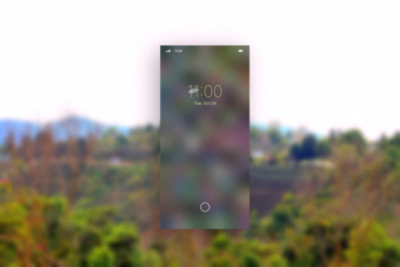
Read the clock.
11:00
